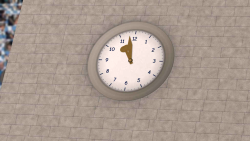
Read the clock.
10:58
